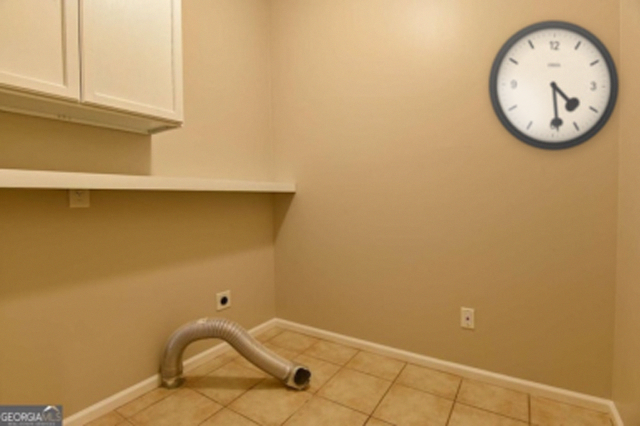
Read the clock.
4:29
